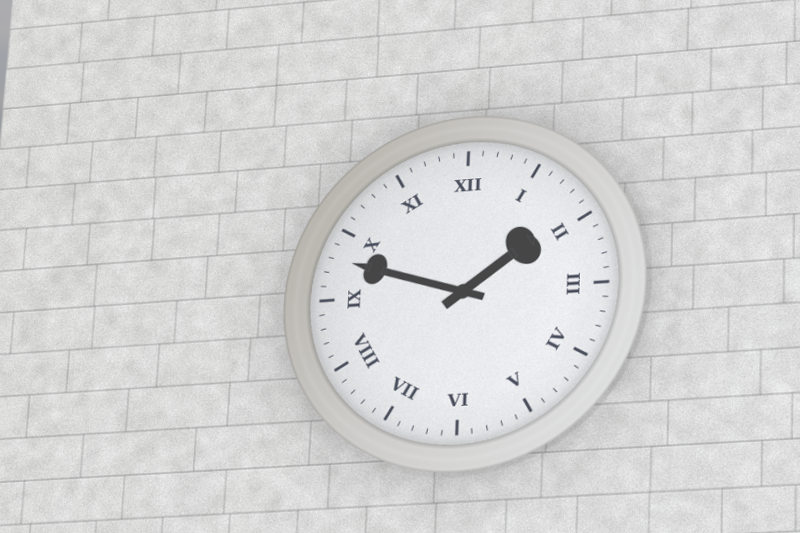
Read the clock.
1:48
